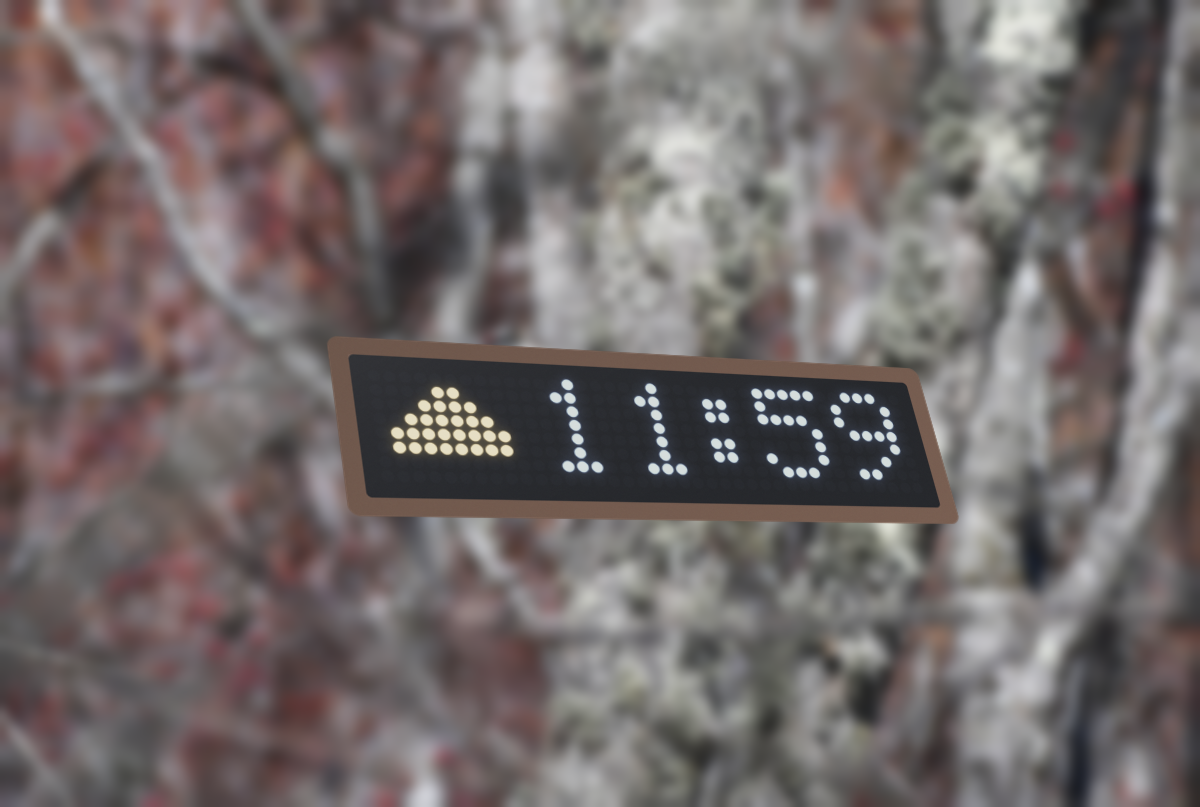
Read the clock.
11:59
